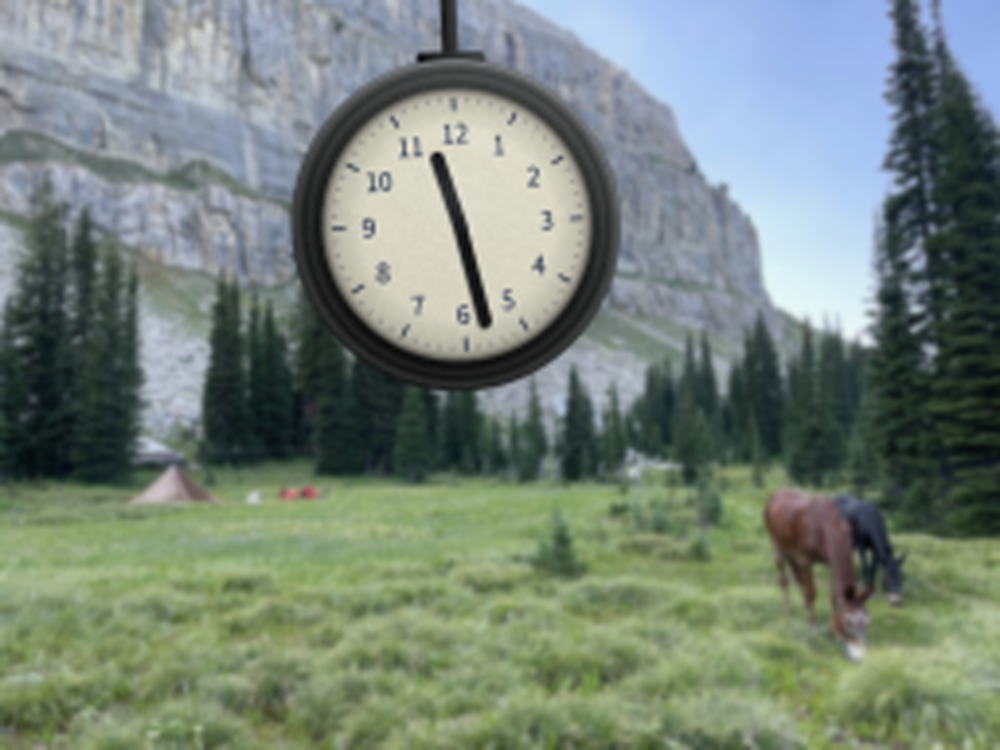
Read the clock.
11:28
